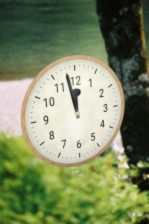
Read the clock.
11:58
